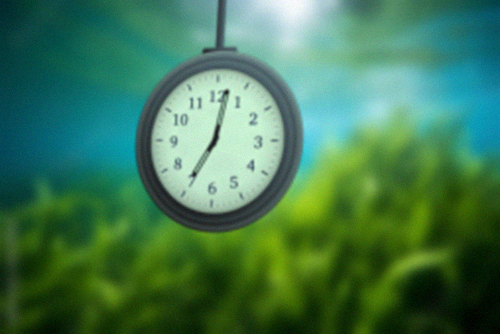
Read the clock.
7:02
